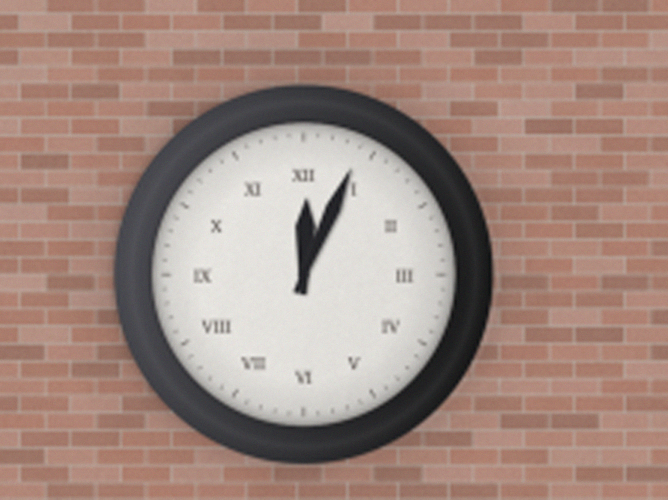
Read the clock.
12:04
